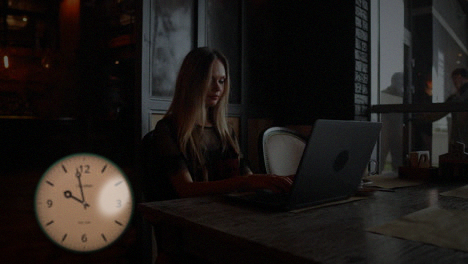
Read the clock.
9:58
